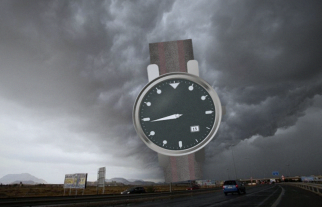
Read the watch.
8:44
